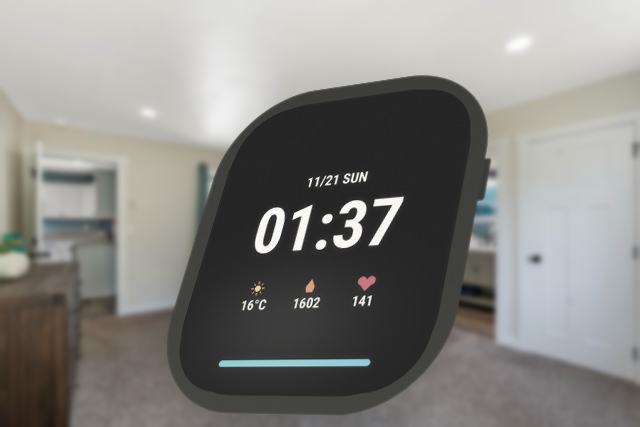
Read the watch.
1:37
